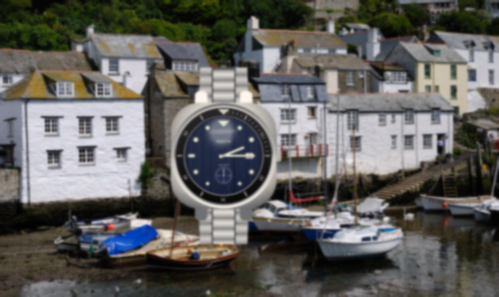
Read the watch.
2:15
